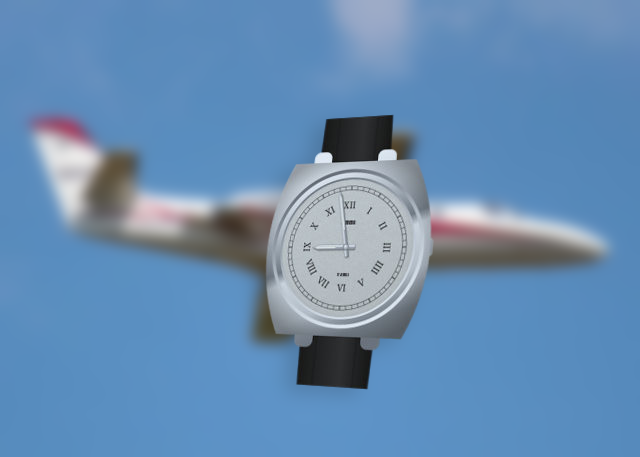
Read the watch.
8:58
